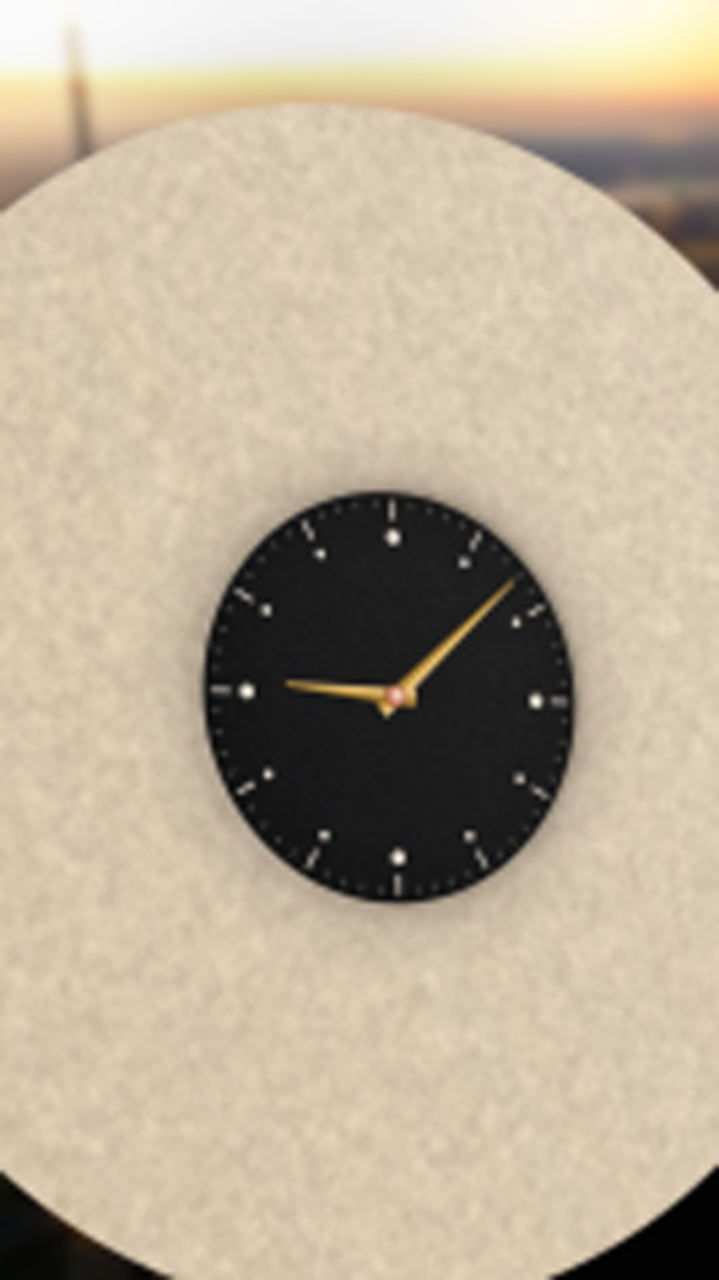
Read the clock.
9:08
